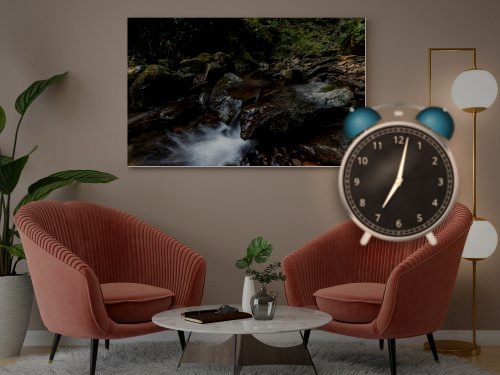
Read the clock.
7:02
